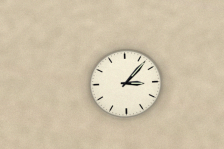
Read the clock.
3:07
